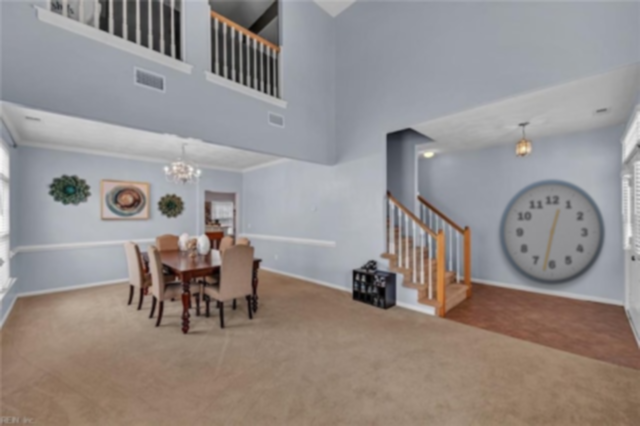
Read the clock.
12:32
